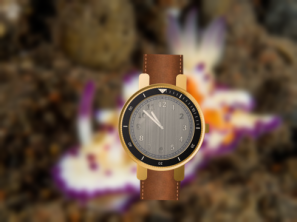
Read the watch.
10:52
